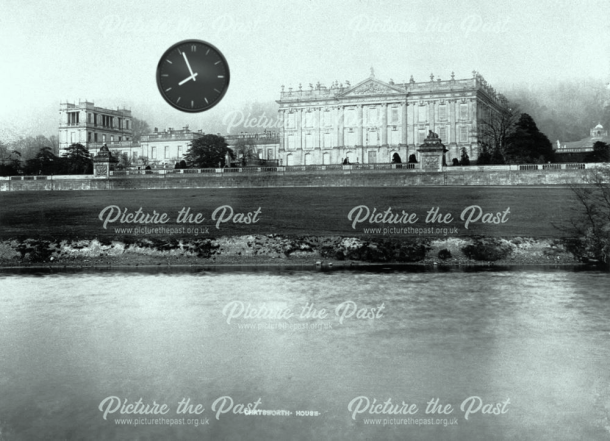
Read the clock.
7:56
